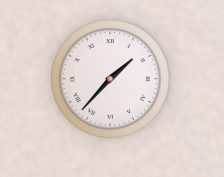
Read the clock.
1:37
